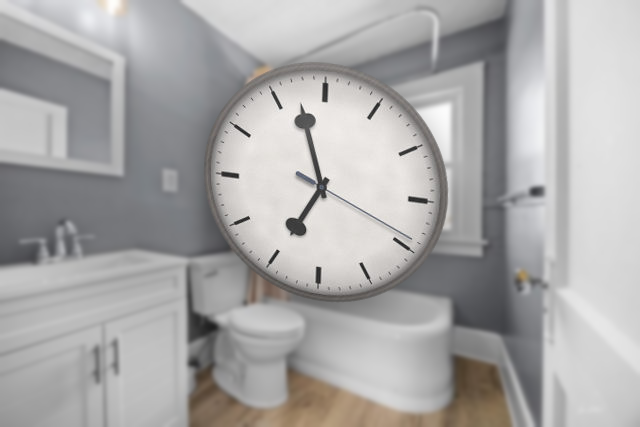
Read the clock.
6:57:19
